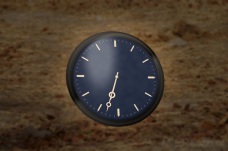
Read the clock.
6:33
